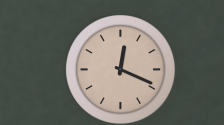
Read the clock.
12:19
